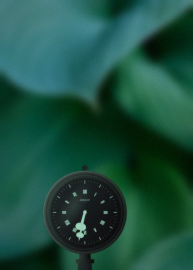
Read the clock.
6:32
